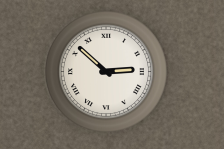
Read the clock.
2:52
